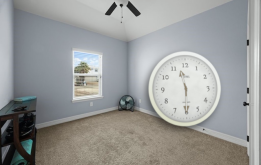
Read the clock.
11:30
